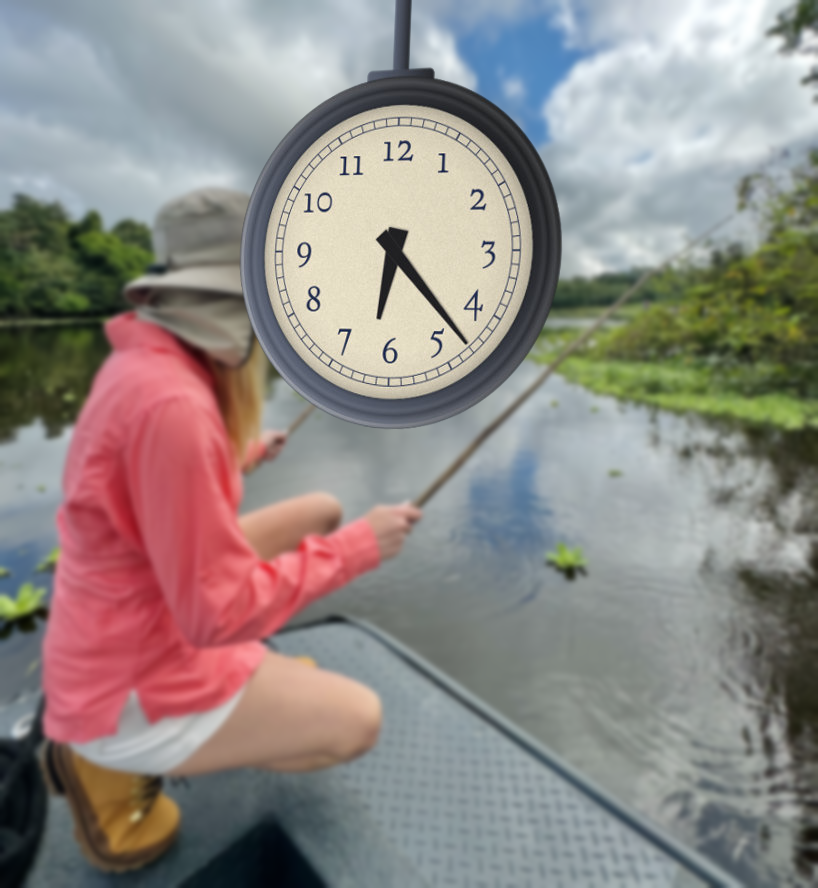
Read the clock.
6:23
